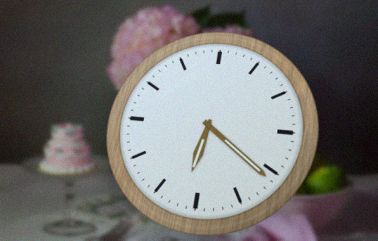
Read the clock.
6:21
